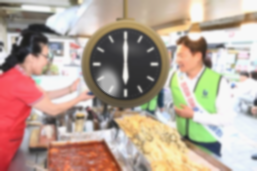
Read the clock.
6:00
